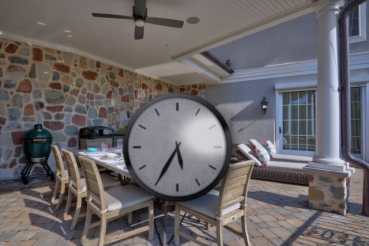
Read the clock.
5:35
